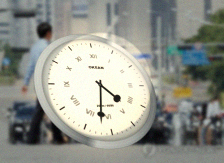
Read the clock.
4:32
